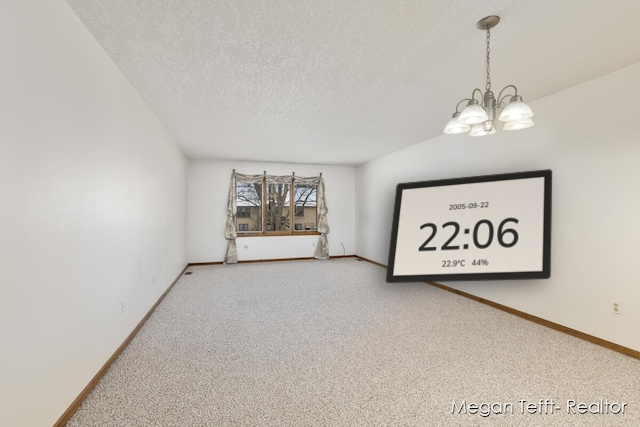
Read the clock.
22:06
